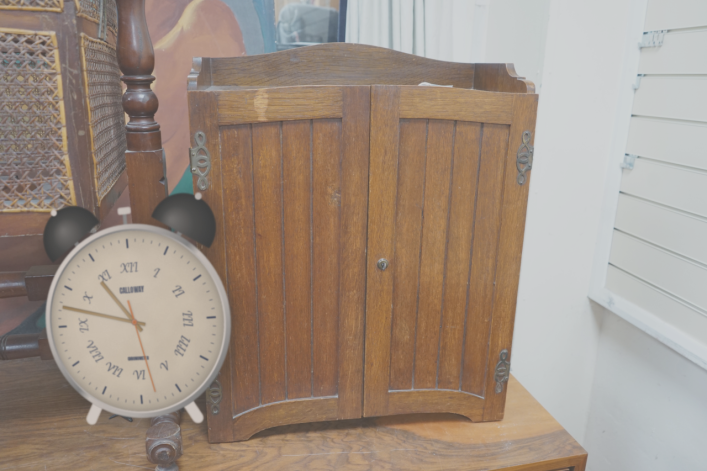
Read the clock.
10:47:28
